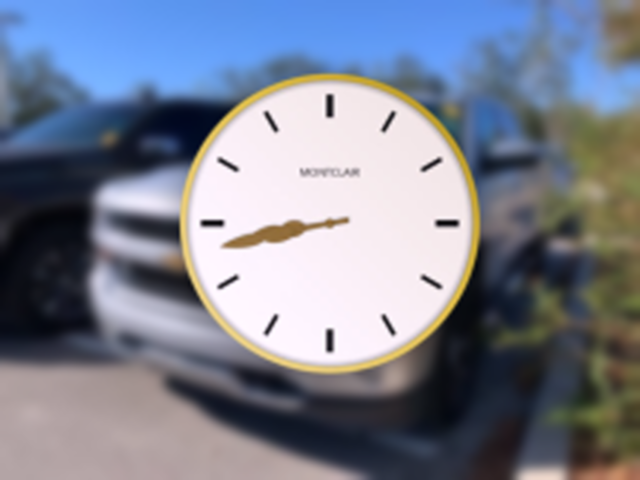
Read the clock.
8:43
